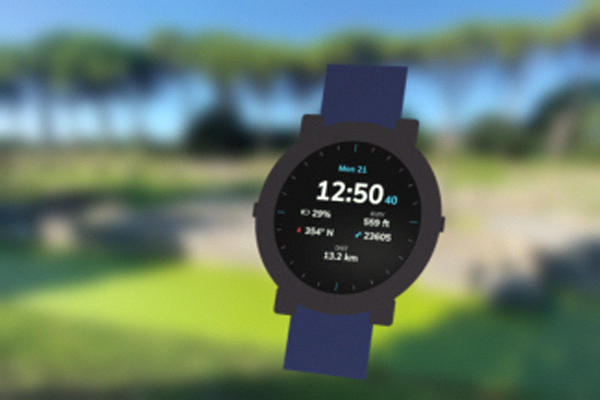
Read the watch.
12:50
